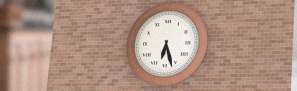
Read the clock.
6:27
